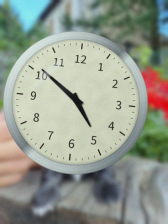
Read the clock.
4:51
